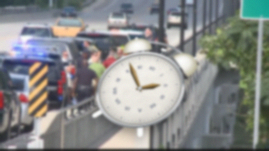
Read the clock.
1:52
